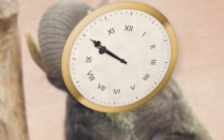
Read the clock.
9:50
